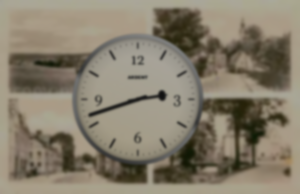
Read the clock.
2:42
